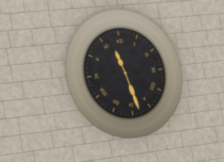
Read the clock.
11:28
